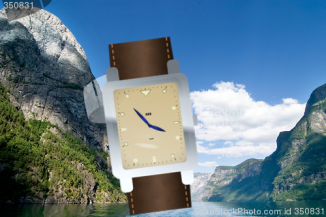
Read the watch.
3:54
